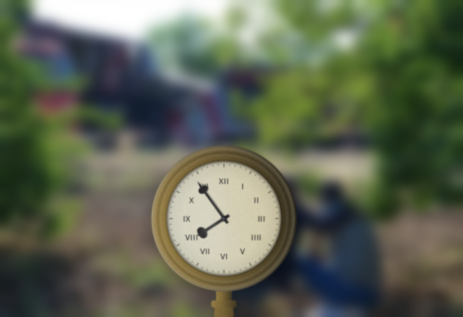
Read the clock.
7:54
